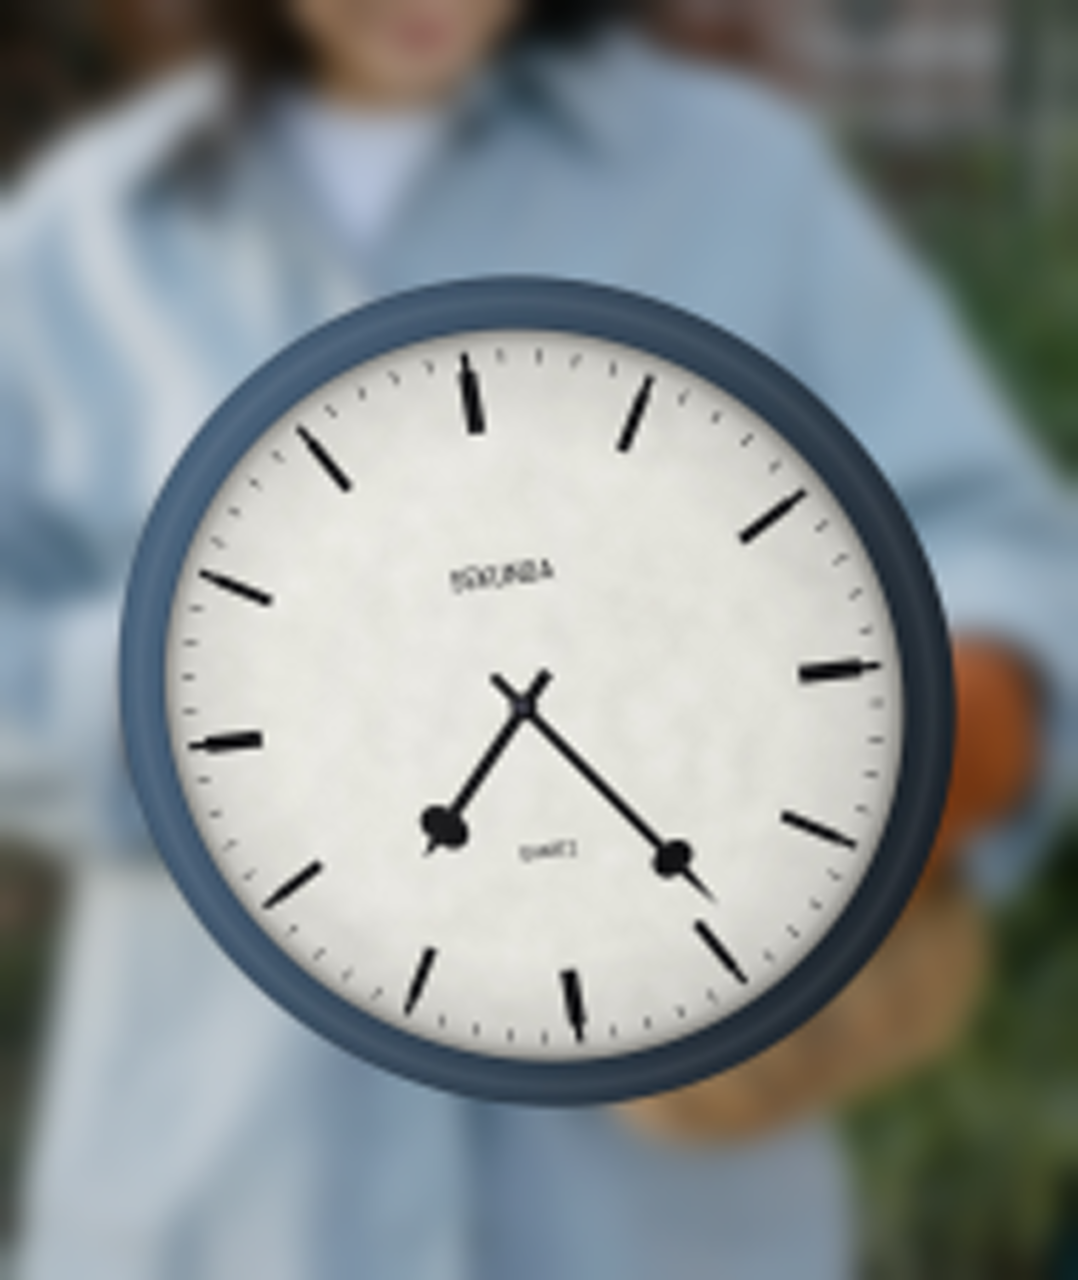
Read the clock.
7:24
